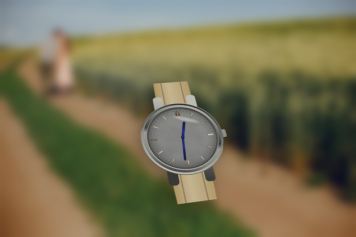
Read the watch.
12:31
